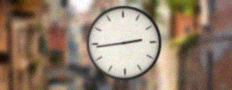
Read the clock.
2:44
